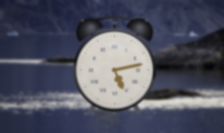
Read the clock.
5:13
